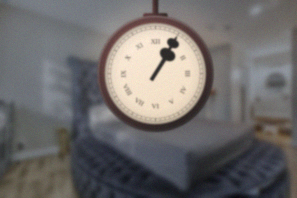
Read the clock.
1:05
